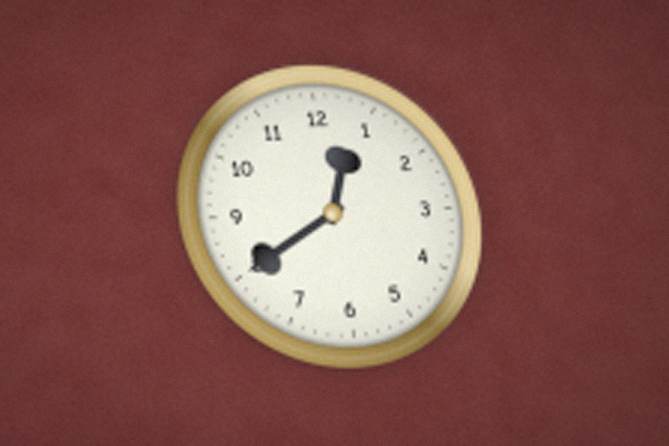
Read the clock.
12:40
